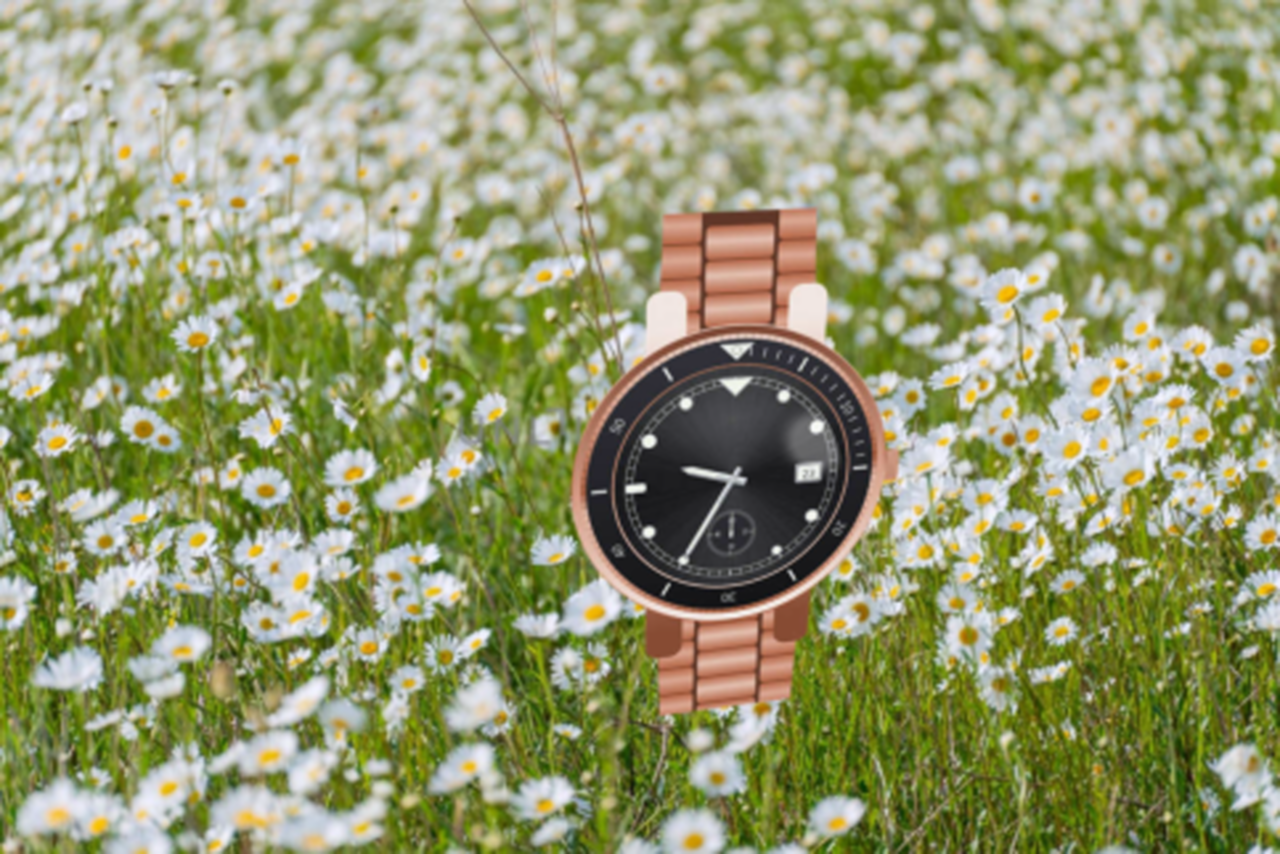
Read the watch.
9:35
